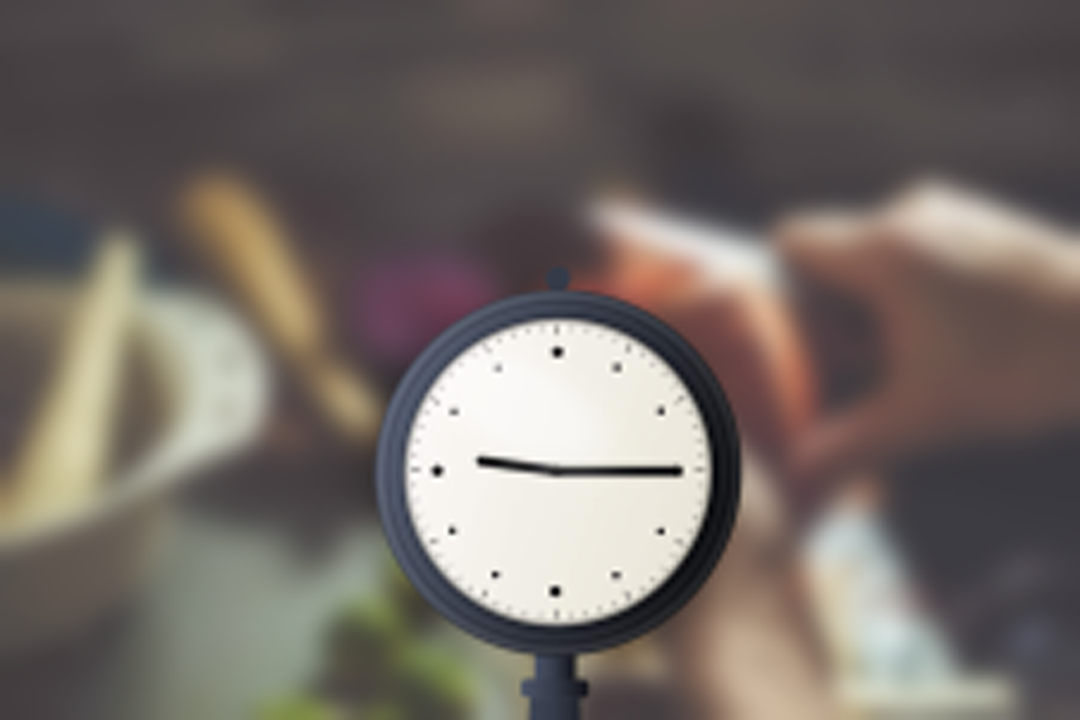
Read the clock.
9:15
